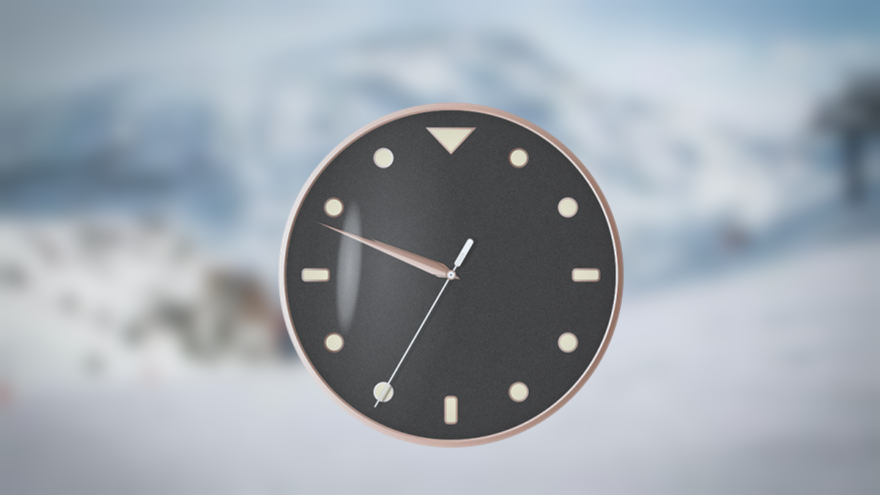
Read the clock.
9:48:35
